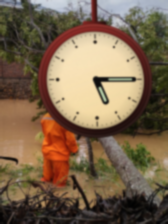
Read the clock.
5:15
